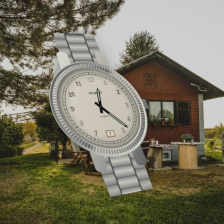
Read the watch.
12:23
